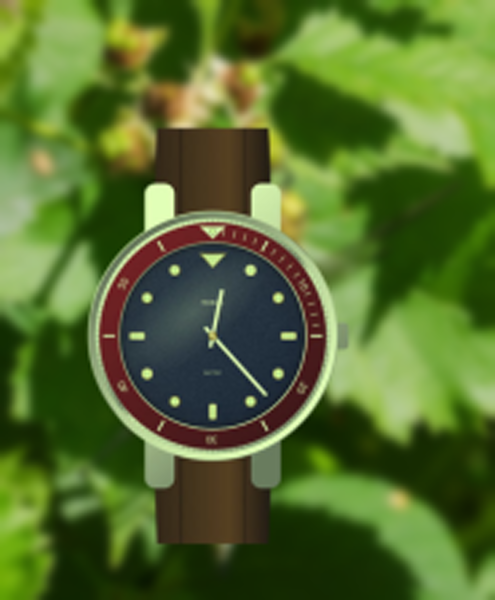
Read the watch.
12:23
